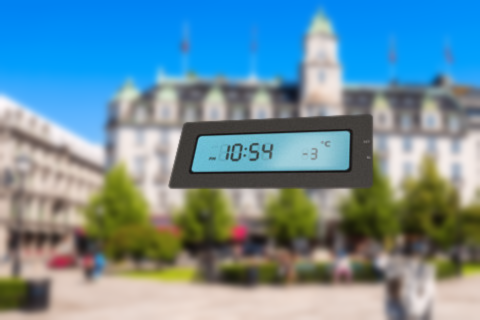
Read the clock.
10:54
